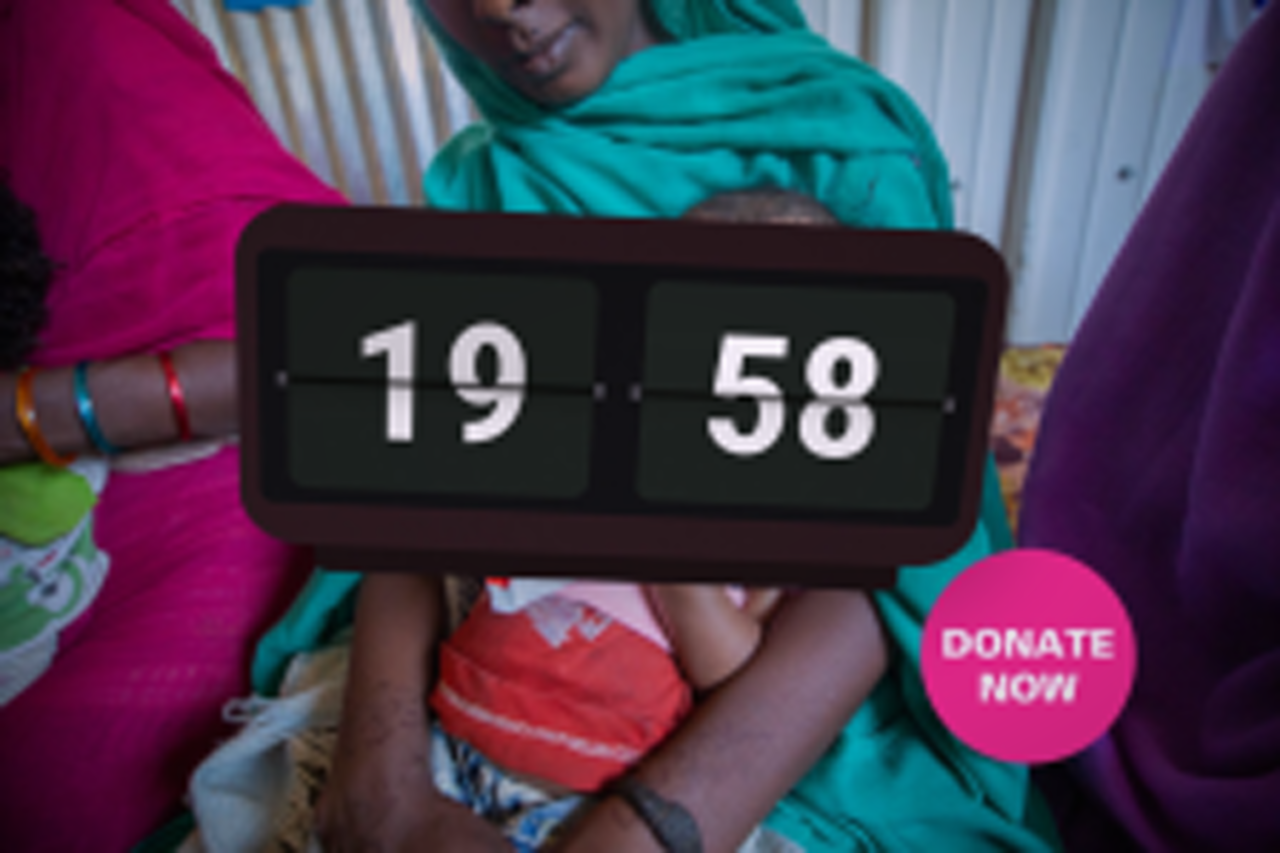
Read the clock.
19:58
